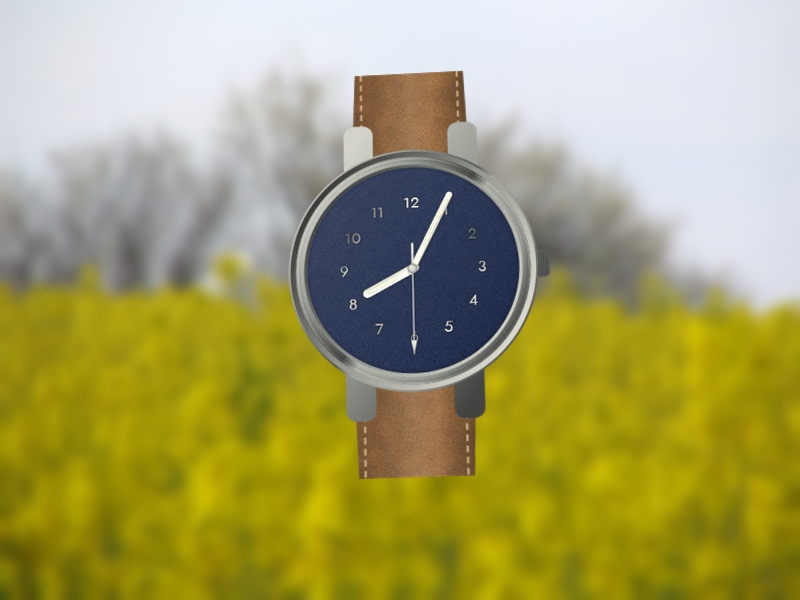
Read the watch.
8:04:30
